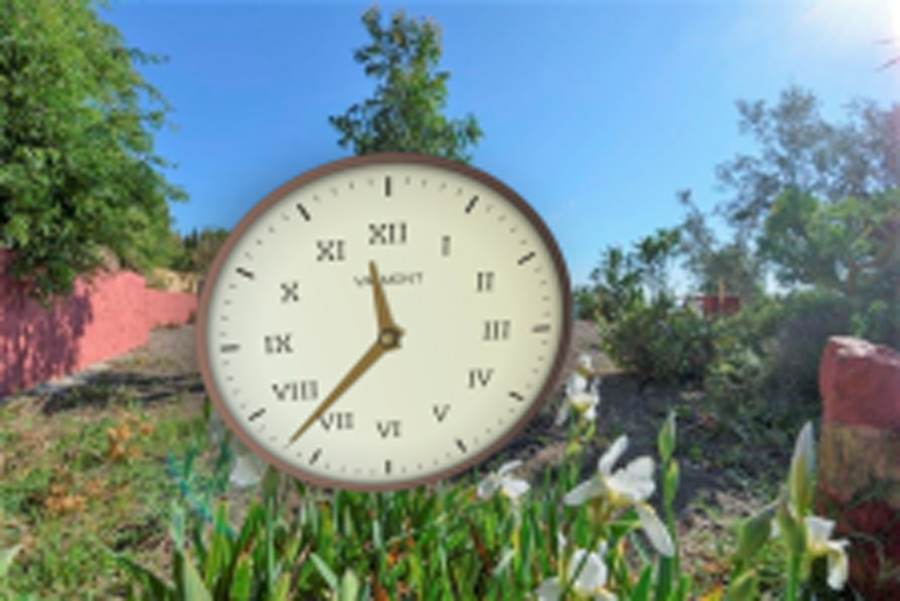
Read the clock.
11:37
